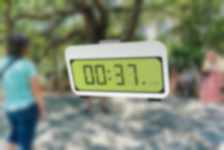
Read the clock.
0:37
